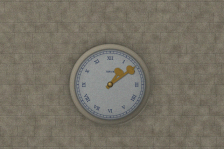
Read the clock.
1:09
